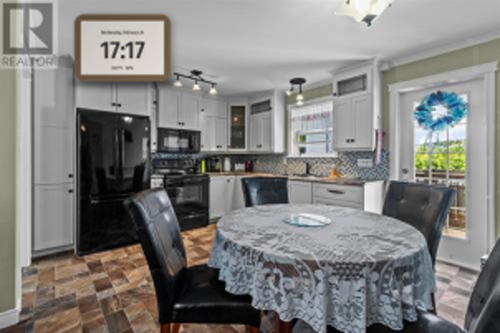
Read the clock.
17:17
